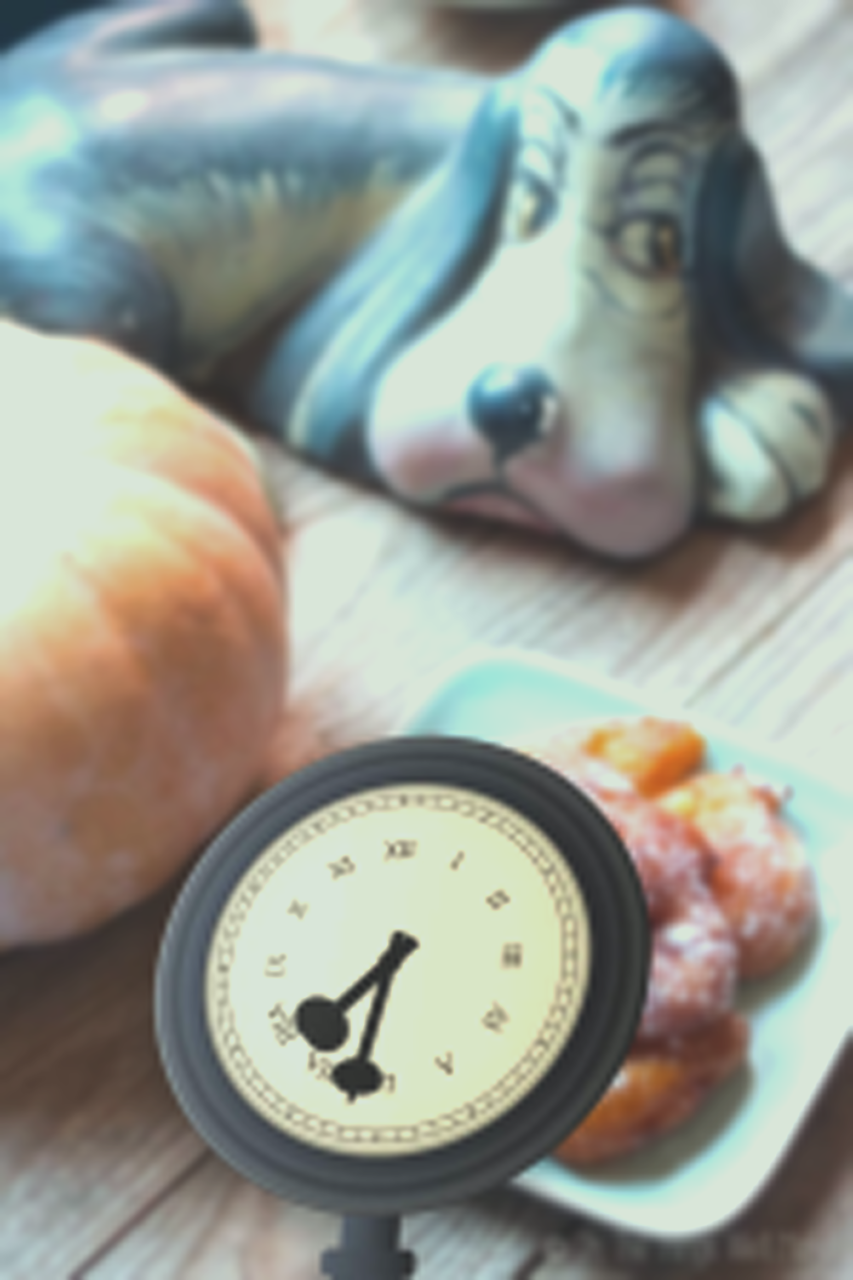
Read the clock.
7:32
